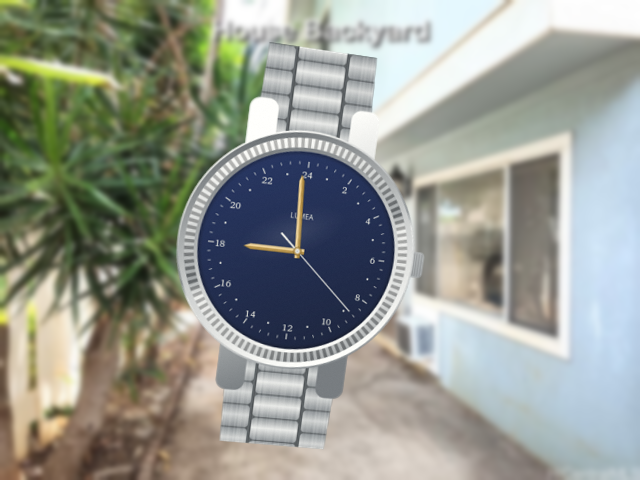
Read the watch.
17:59:22
